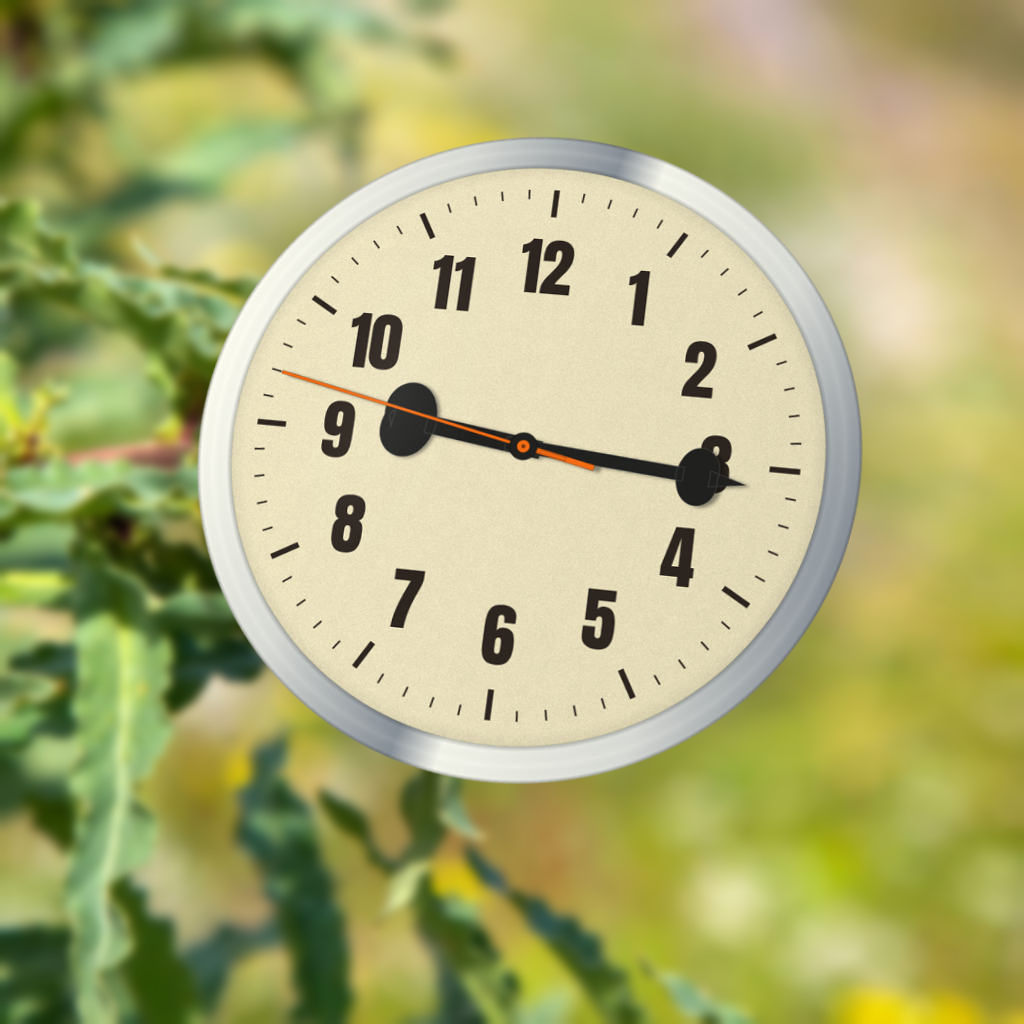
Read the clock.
9:15:47
